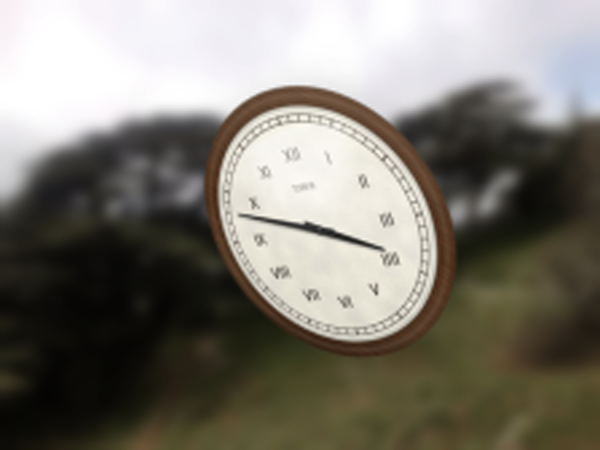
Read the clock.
3:48
